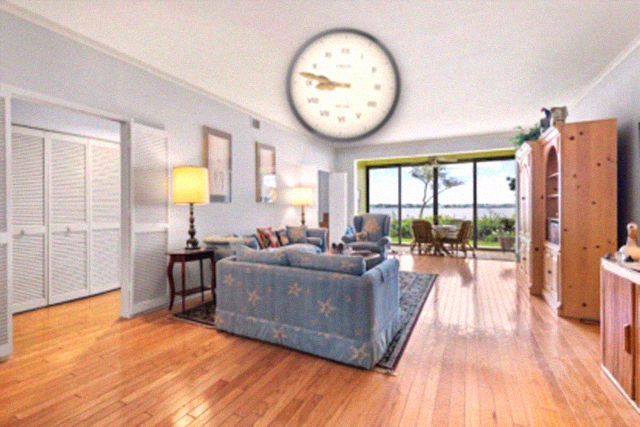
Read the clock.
8:47
